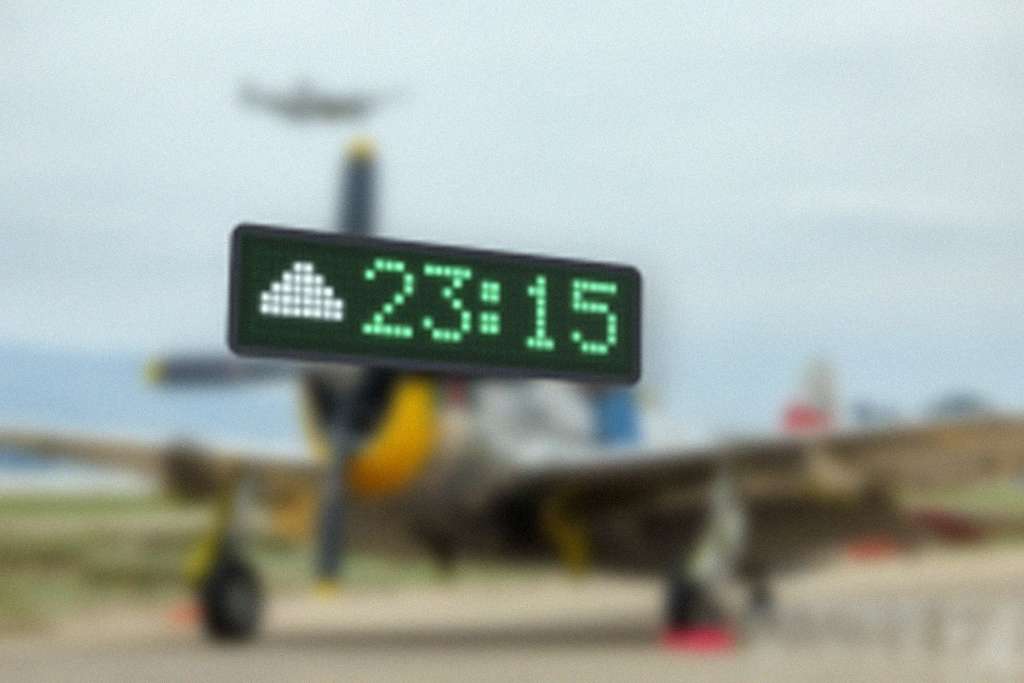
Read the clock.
23:15
